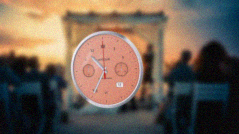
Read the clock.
10:35
